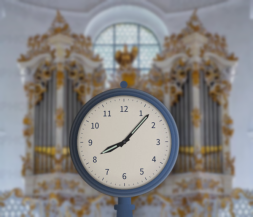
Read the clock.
8:07
